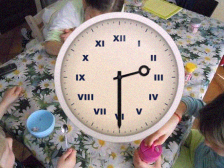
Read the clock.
2:30
